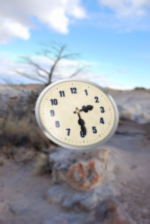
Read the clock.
2:29
